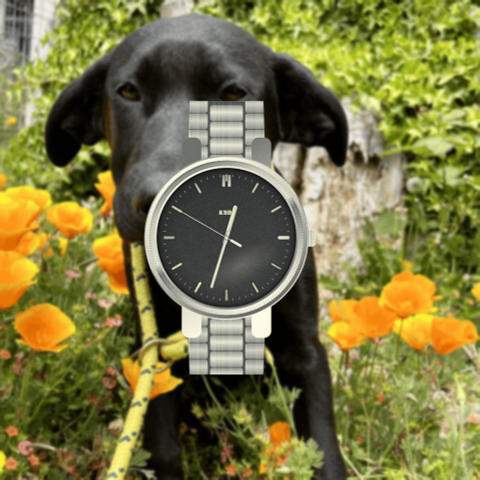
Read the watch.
12:32:50
